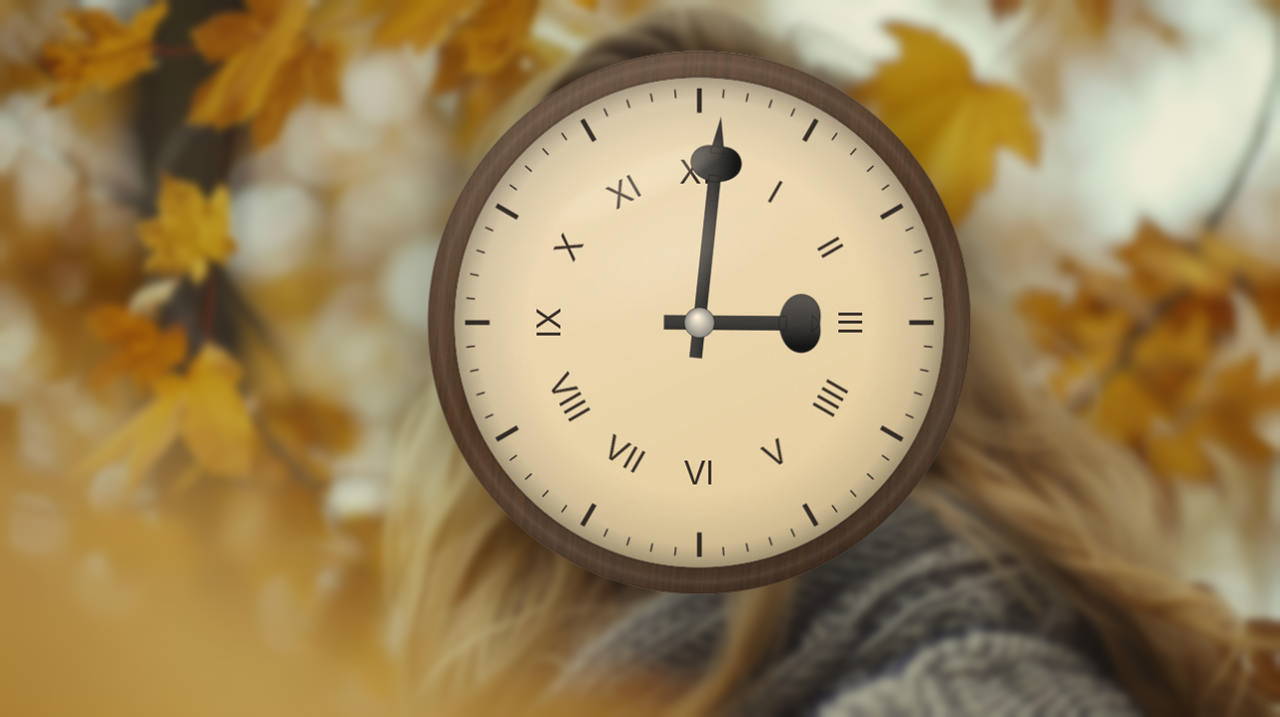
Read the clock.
3:01
